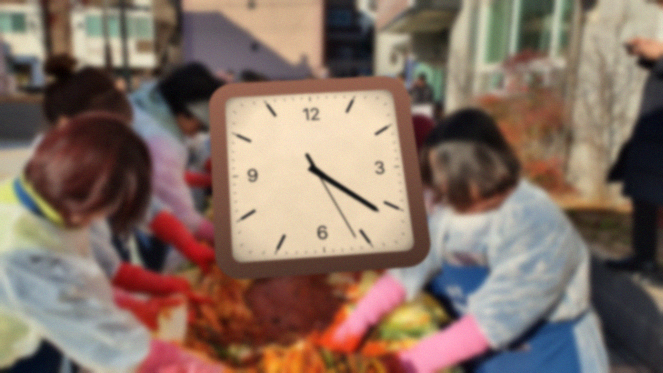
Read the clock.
4:21:26
